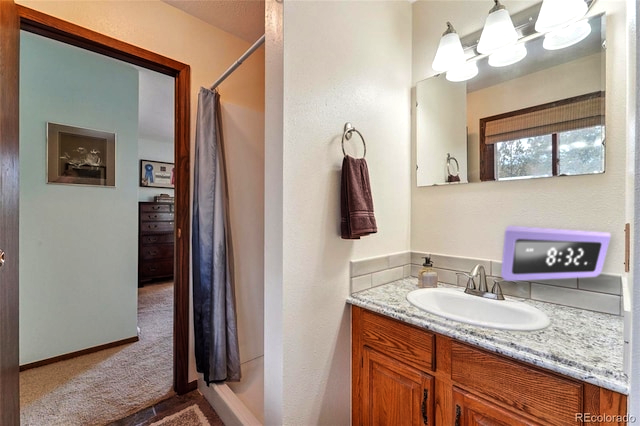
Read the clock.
8:32
